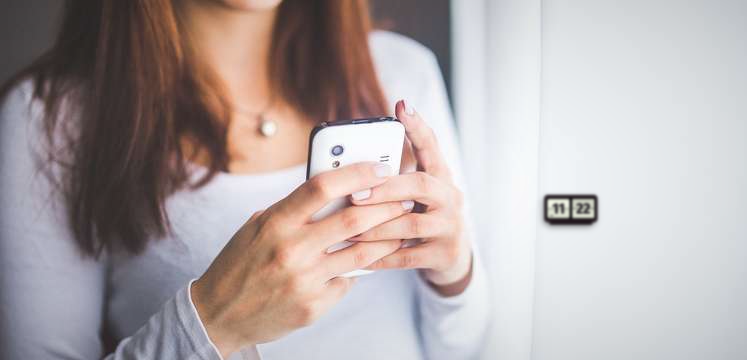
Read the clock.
11:22
